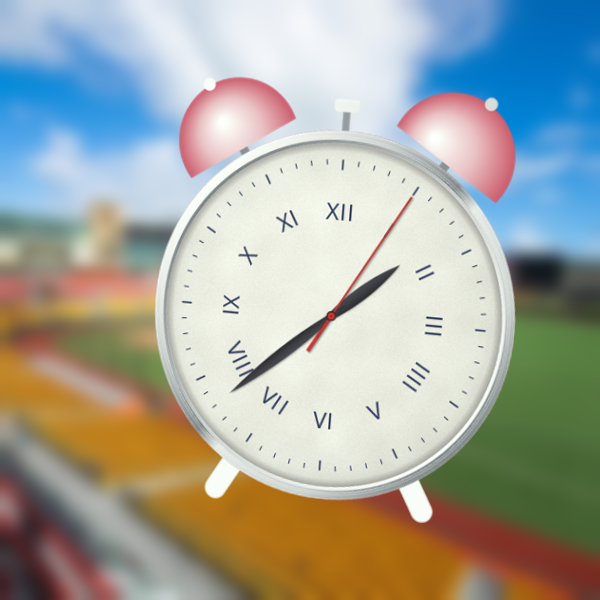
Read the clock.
1:38:05
